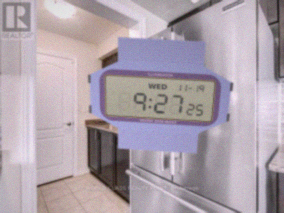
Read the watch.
9:27:25
